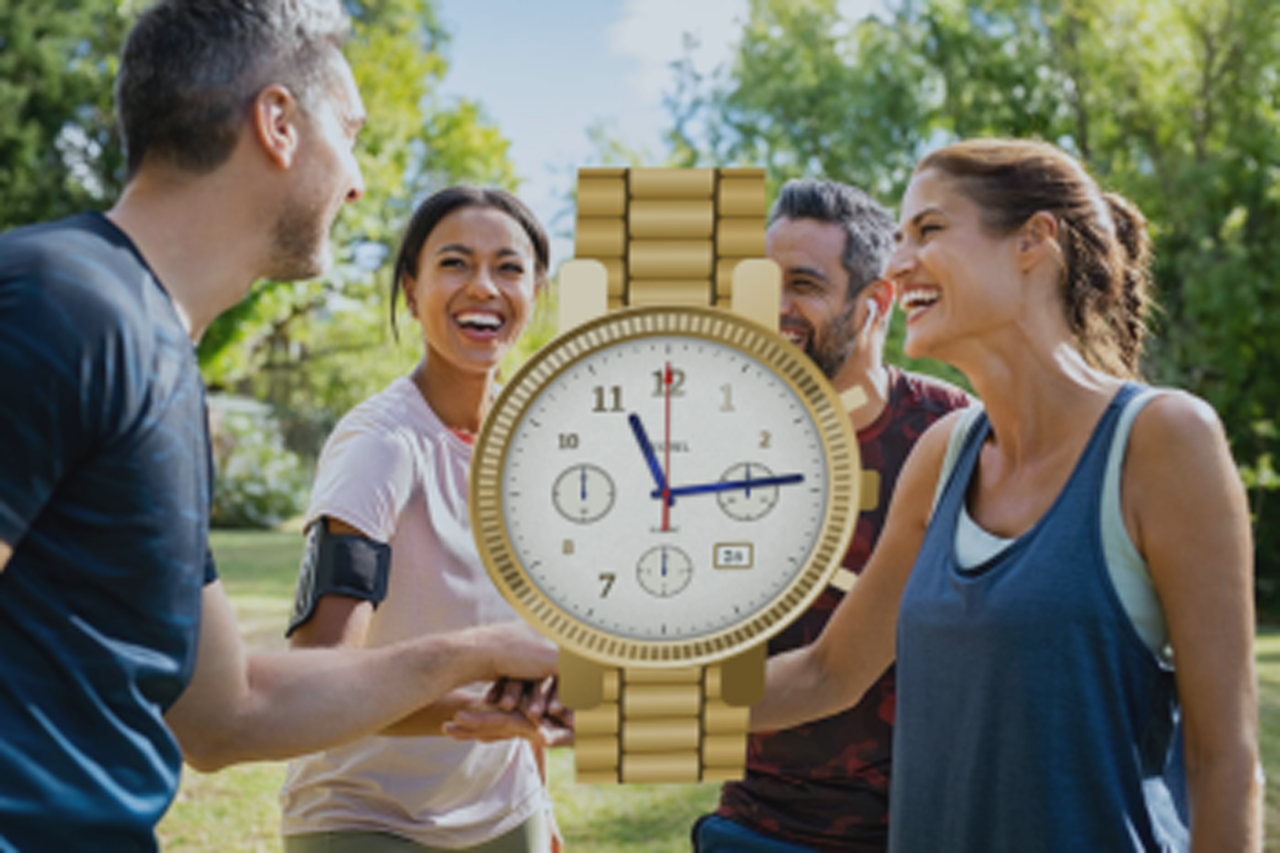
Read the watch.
11:14
